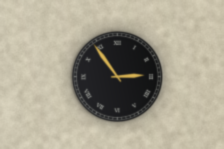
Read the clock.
2:54
